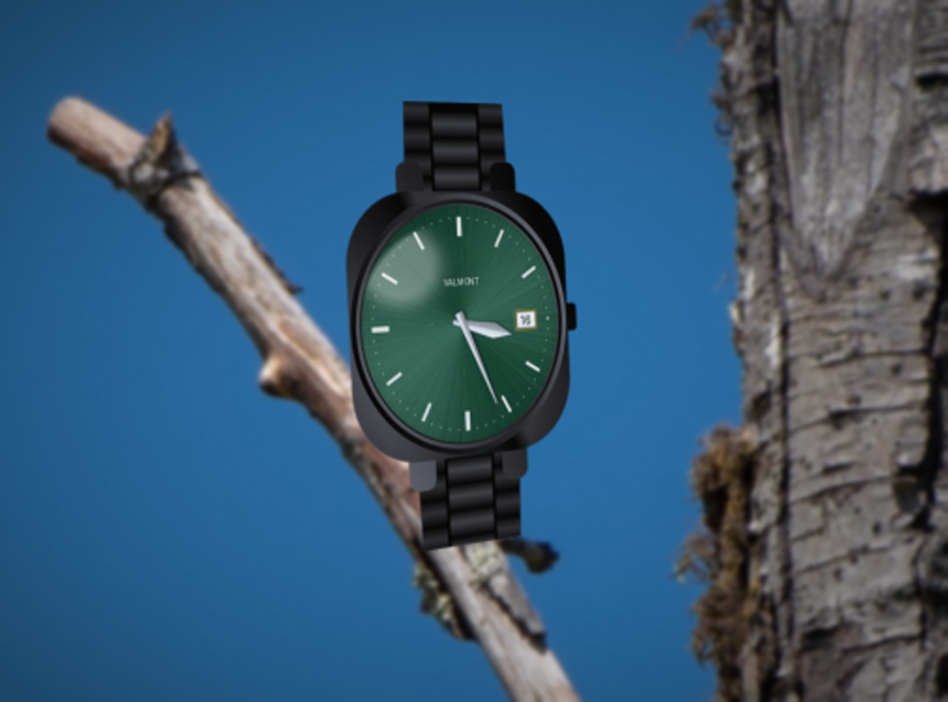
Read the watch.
3:26
